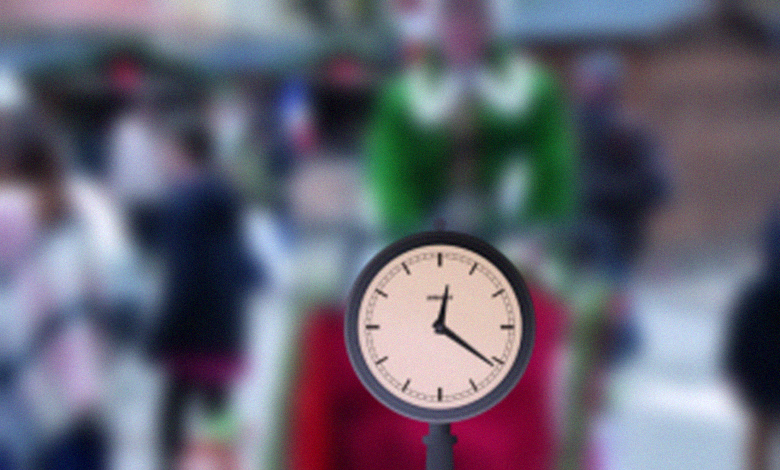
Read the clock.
12:21
